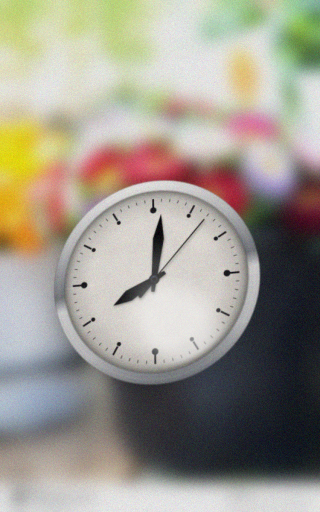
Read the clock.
8:01:07
